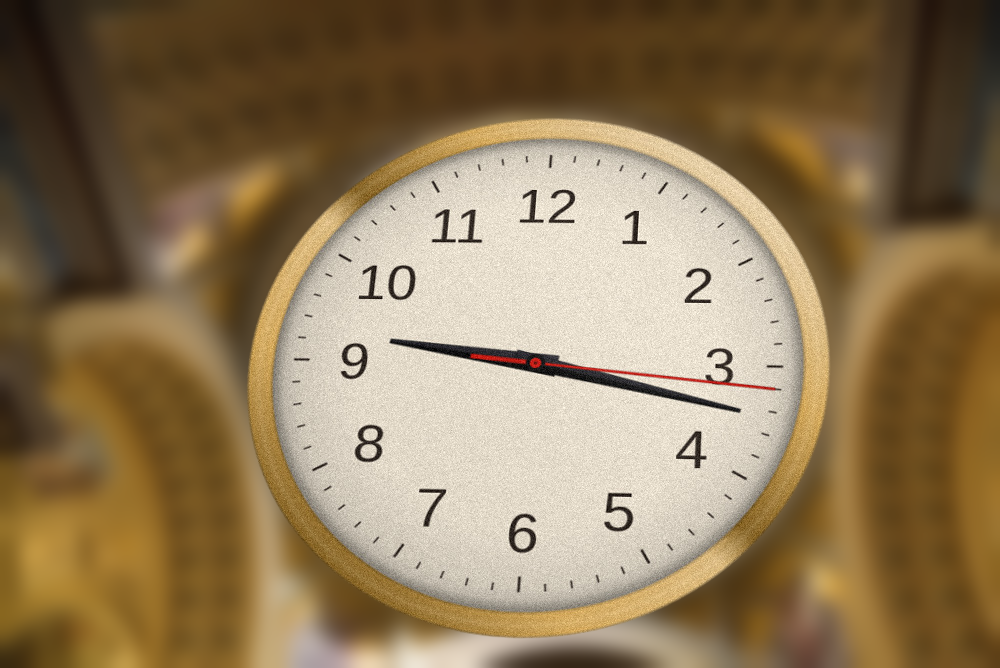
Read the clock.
9:17:16
